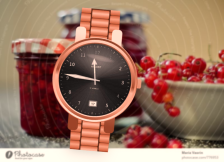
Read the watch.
11:46
